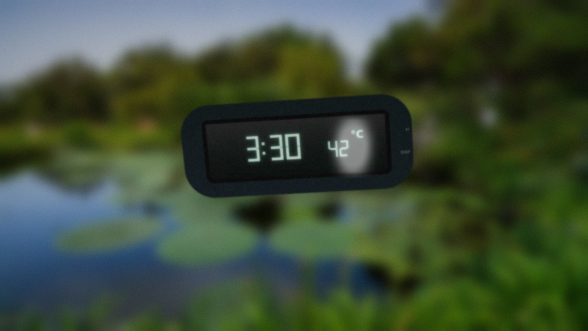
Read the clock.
3:30
